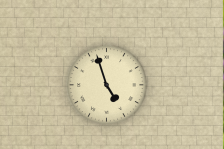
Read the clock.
4:57
